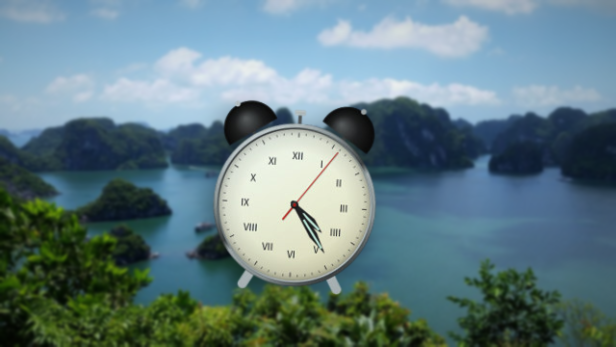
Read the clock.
4:24:06
